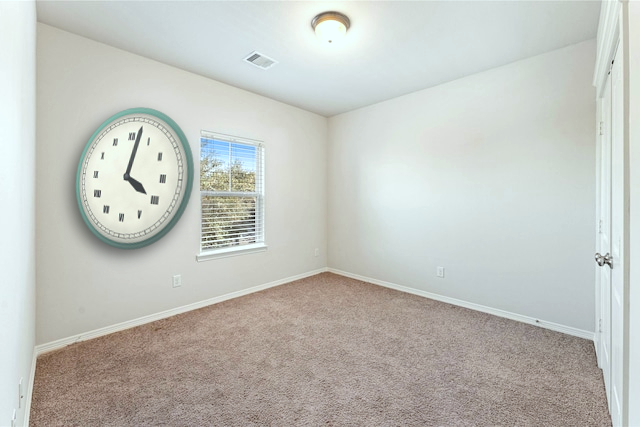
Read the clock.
4:02
